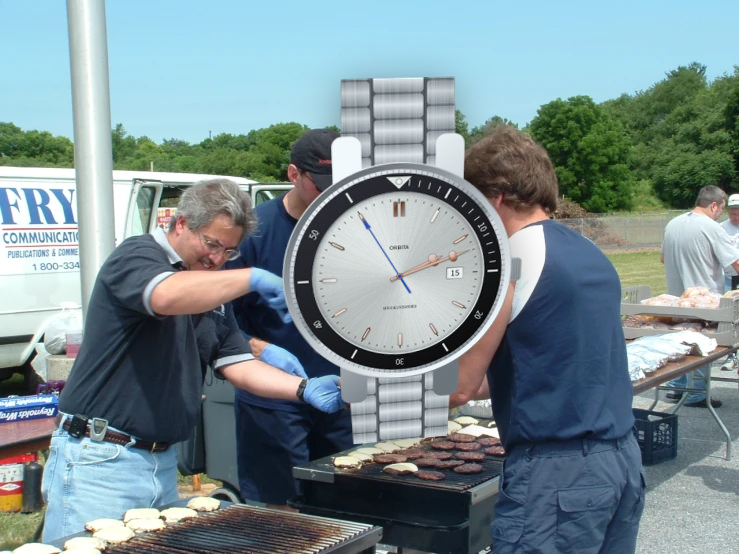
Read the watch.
2:11:55
